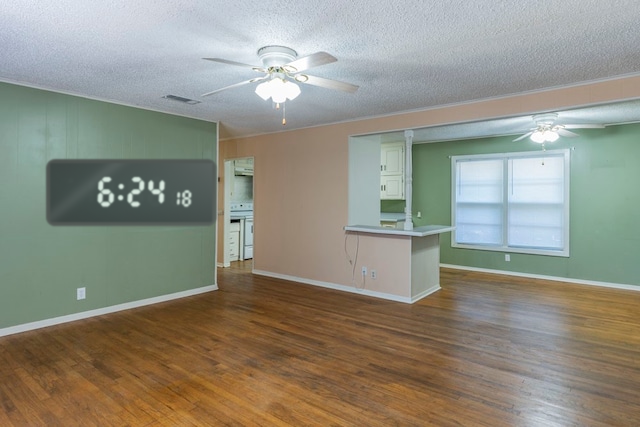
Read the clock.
6:24:18
